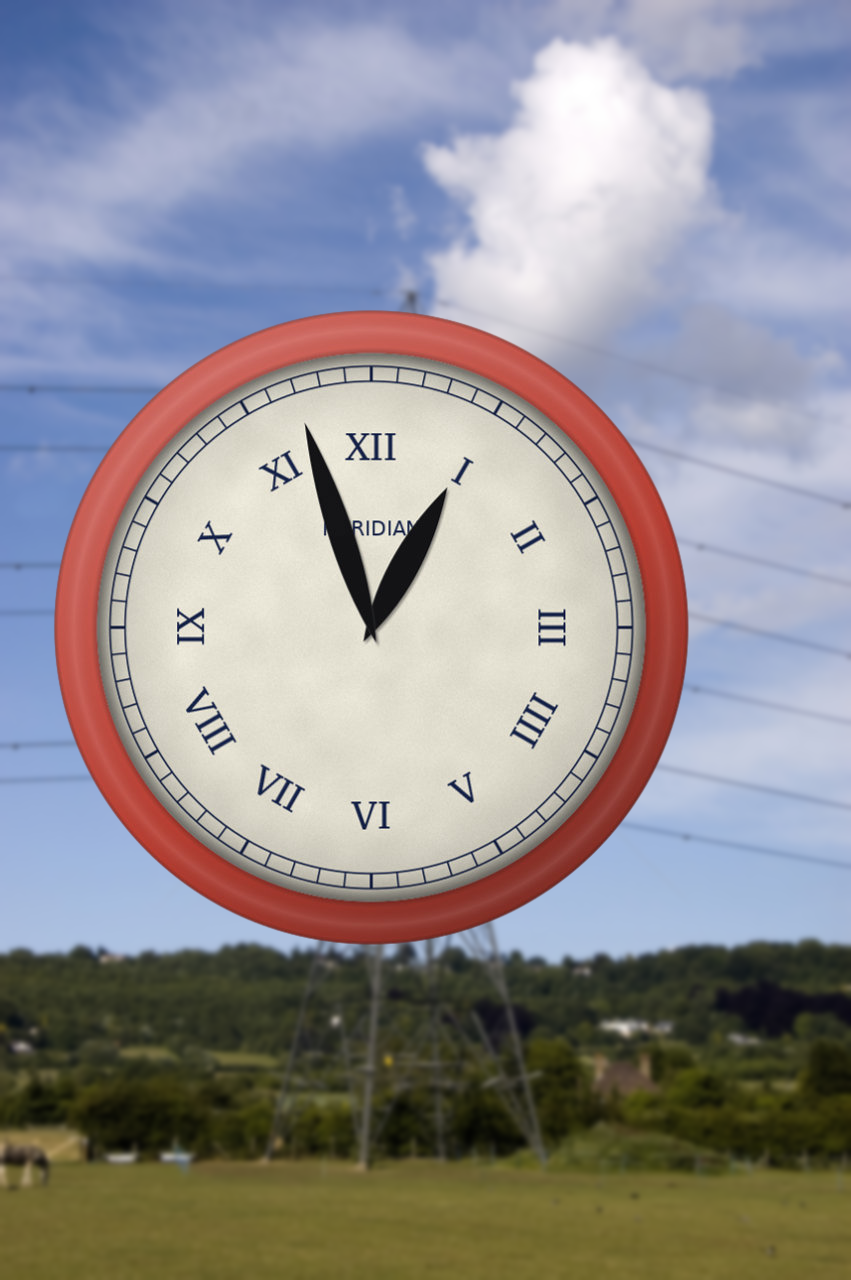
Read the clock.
12:57
